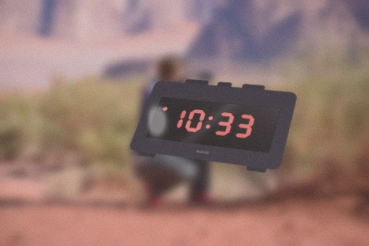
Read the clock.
10:33
